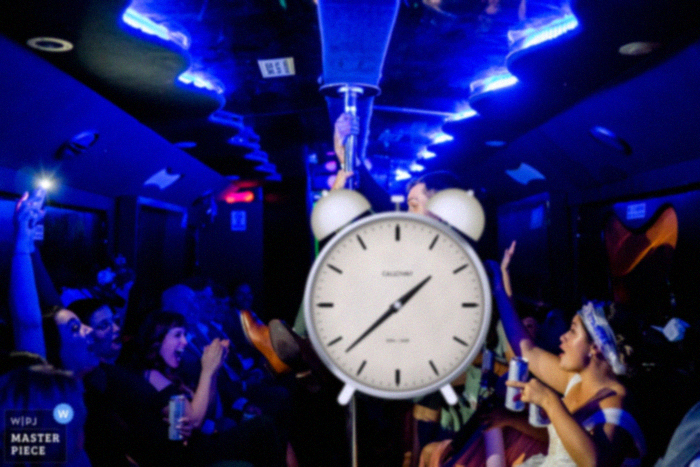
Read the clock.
1:38
